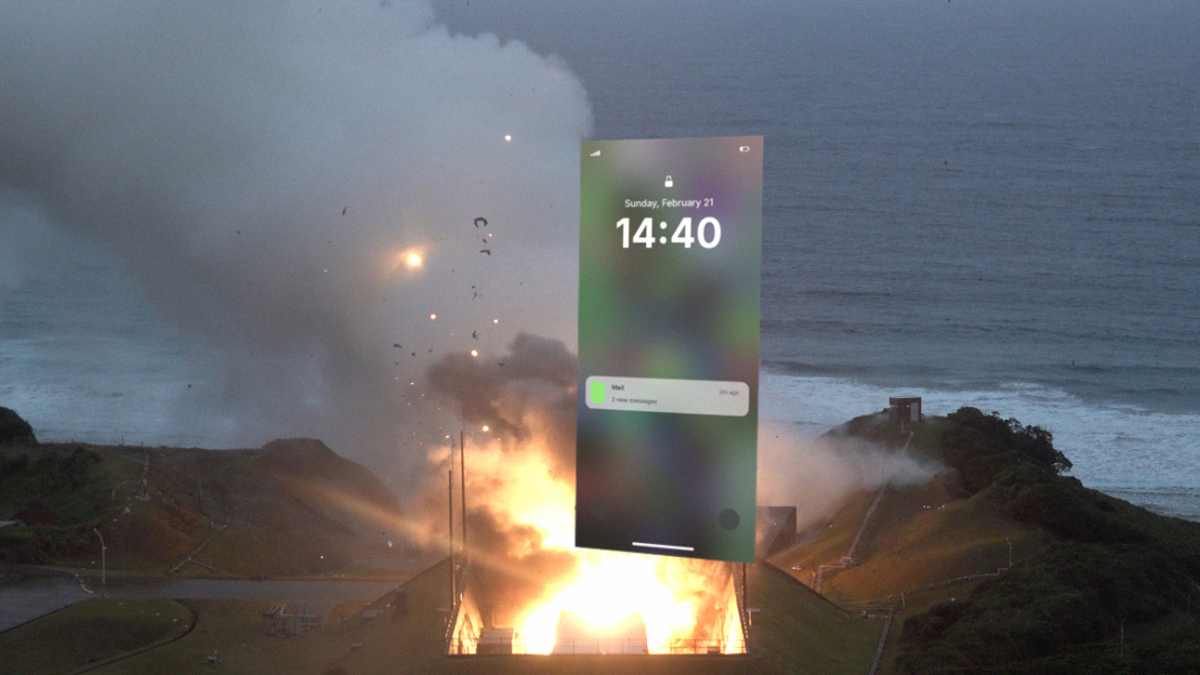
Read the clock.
14:40
